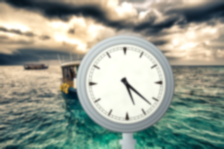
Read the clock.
5:22
